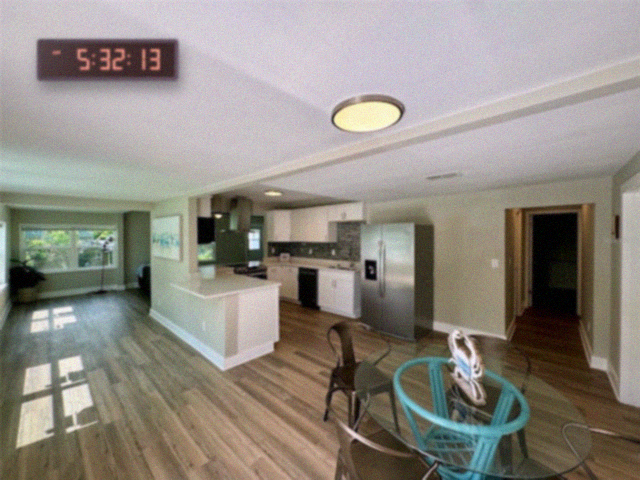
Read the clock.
5:32:13
